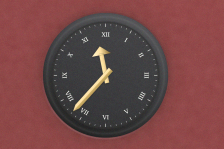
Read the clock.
11:37
